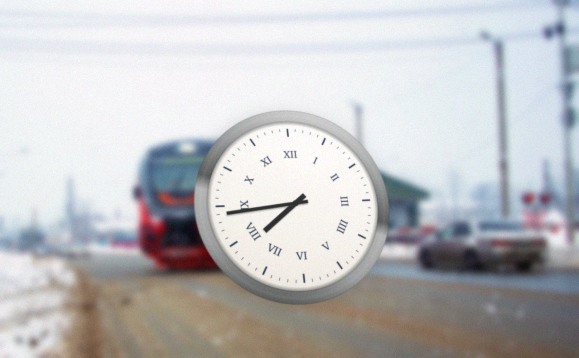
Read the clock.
7:44
